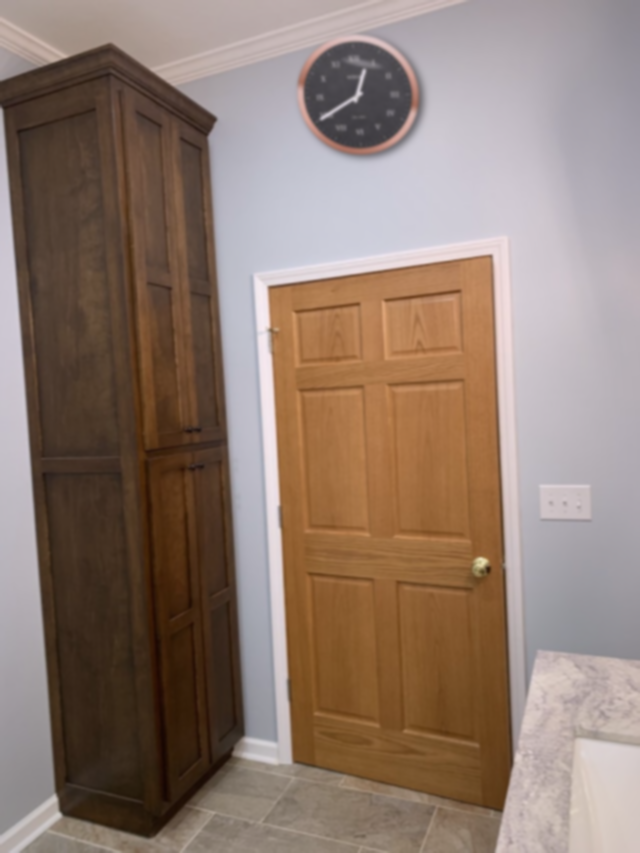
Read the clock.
12:40
